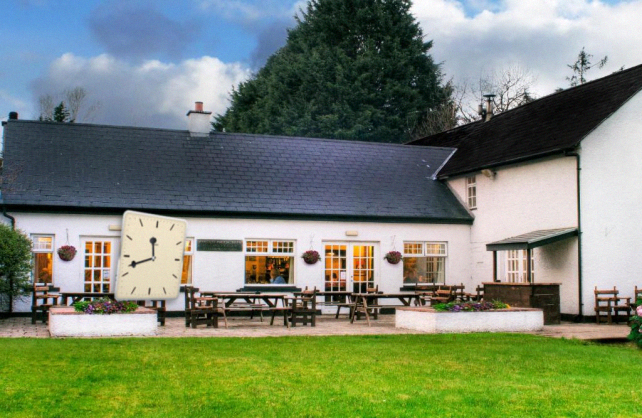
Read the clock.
11:42
